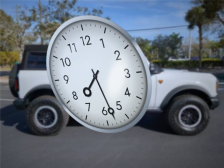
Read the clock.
7:28
